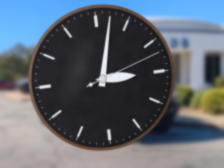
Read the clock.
3:02:12
